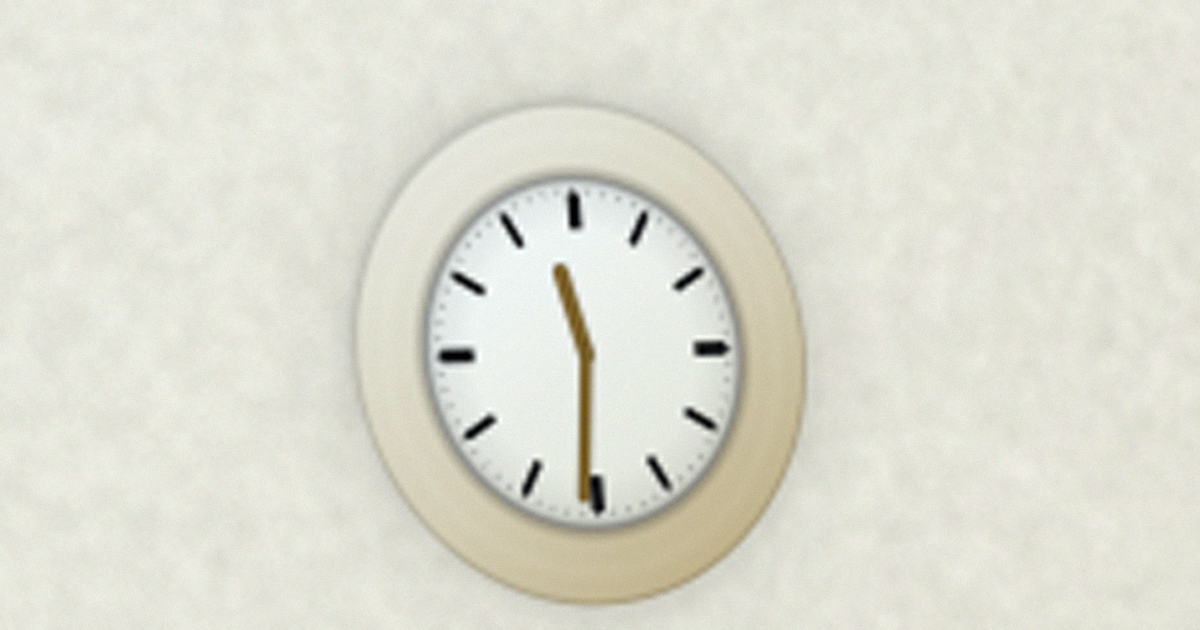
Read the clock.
11:31
